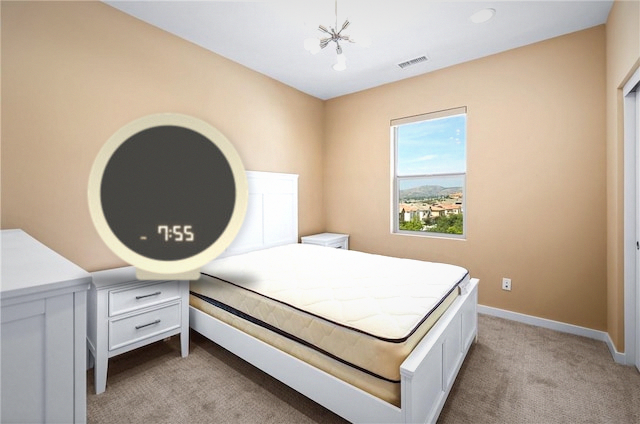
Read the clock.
7:55
